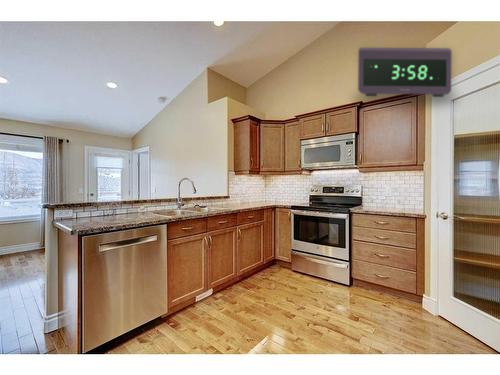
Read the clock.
3:58
